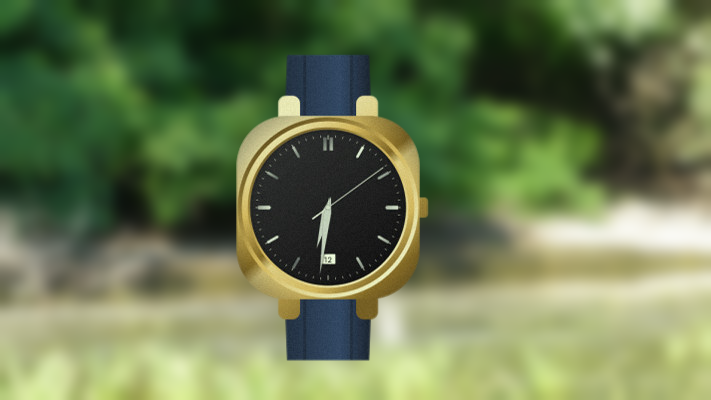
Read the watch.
6:31:09
